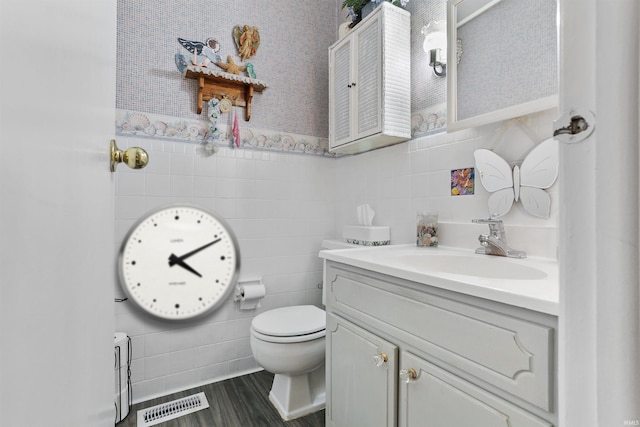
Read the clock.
4:11
